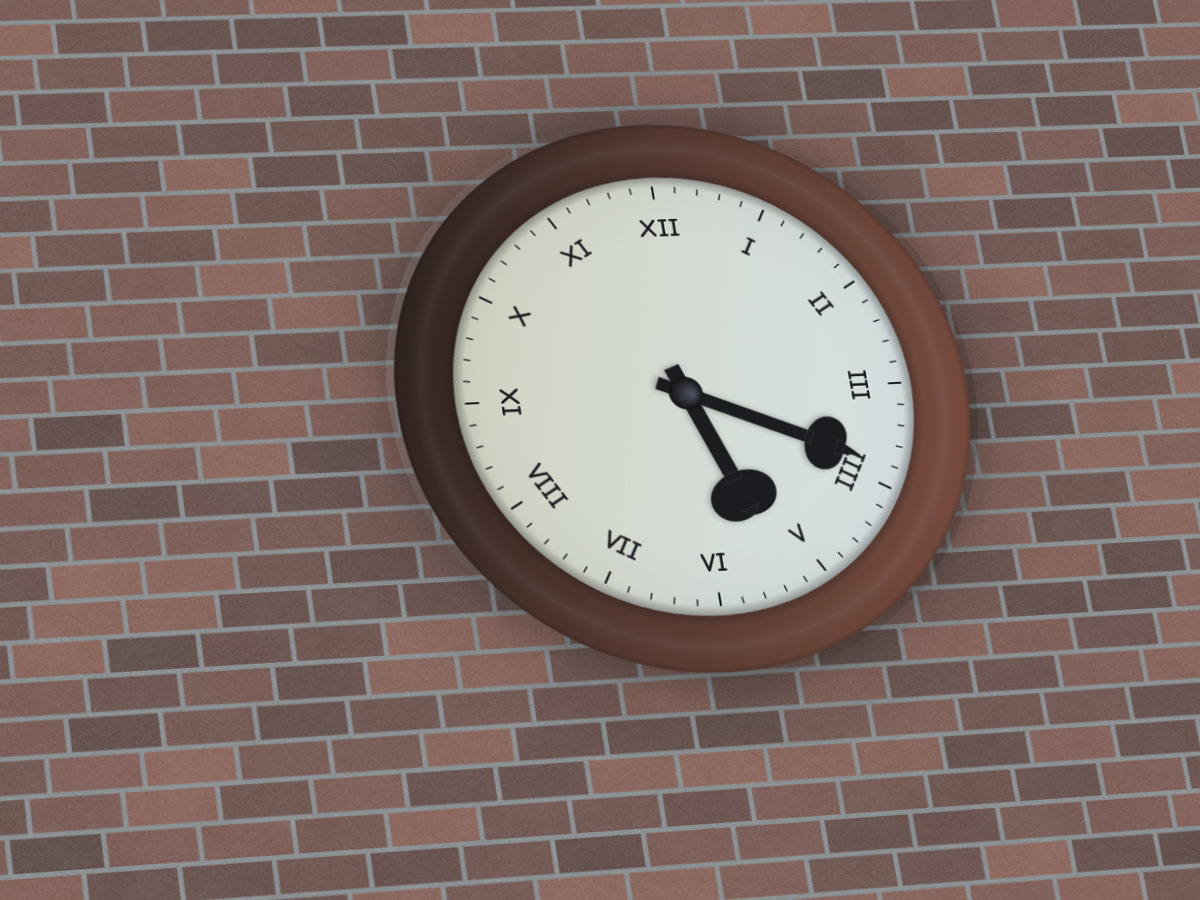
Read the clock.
5:19
